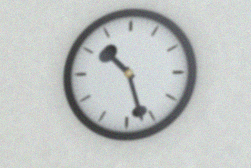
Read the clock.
10:27
